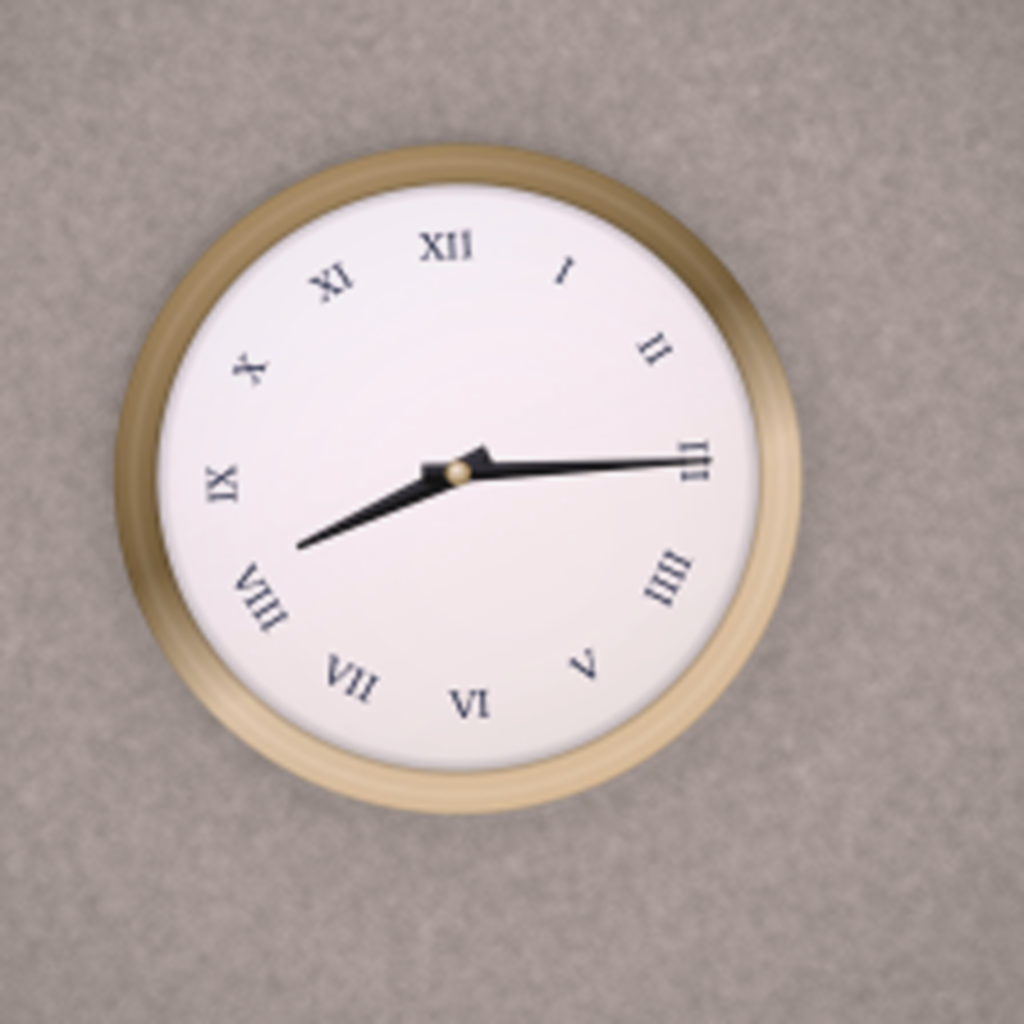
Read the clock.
8:15
